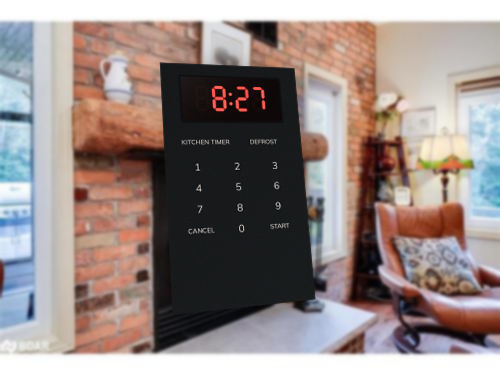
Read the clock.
8:27
